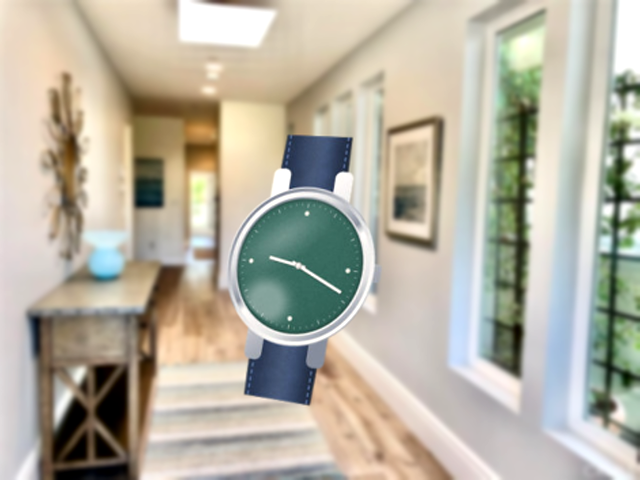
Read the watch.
9:19
